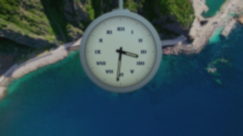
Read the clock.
3:31
